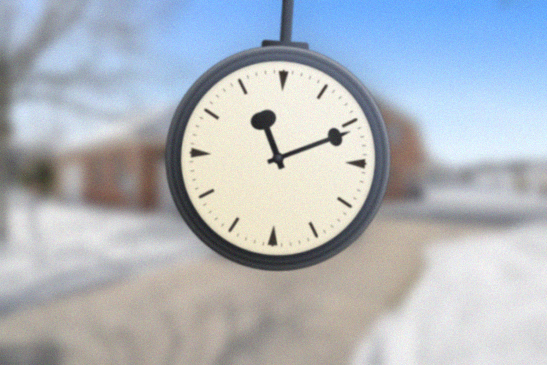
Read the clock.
11:11
